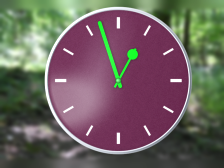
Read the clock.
12:57
